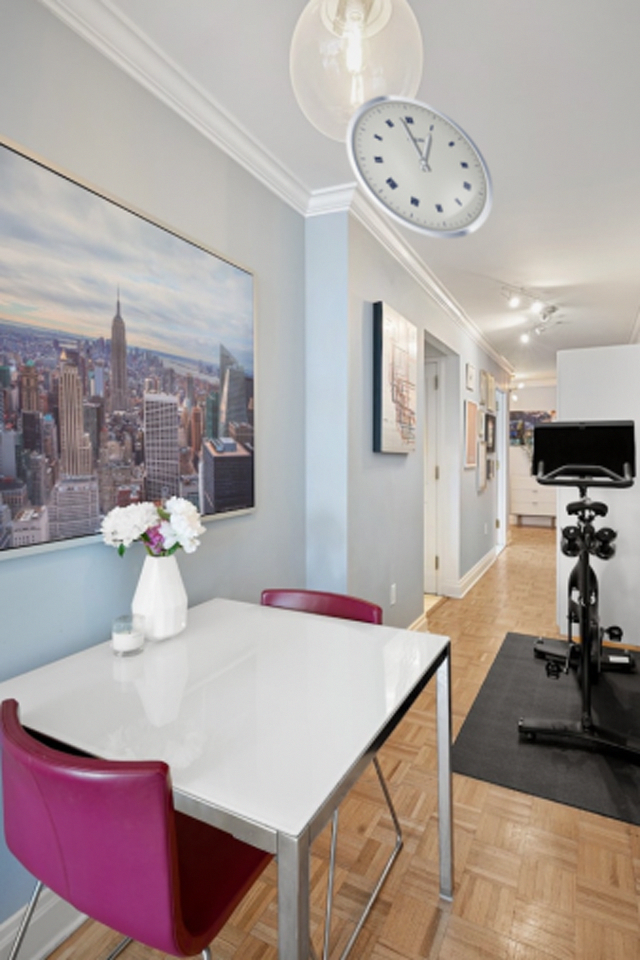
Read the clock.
12:58
